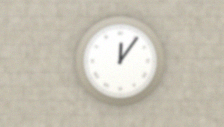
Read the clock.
12:06
